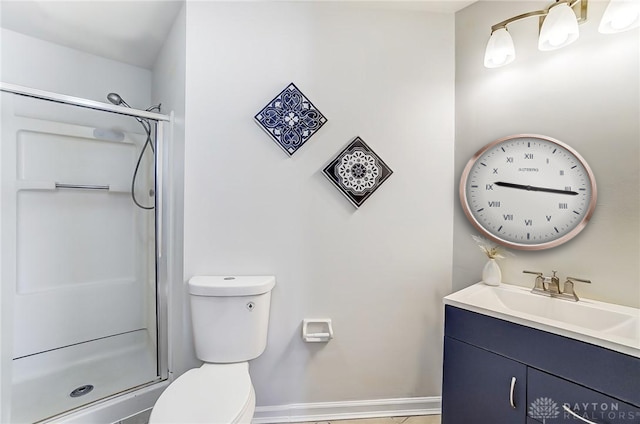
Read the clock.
9:16
